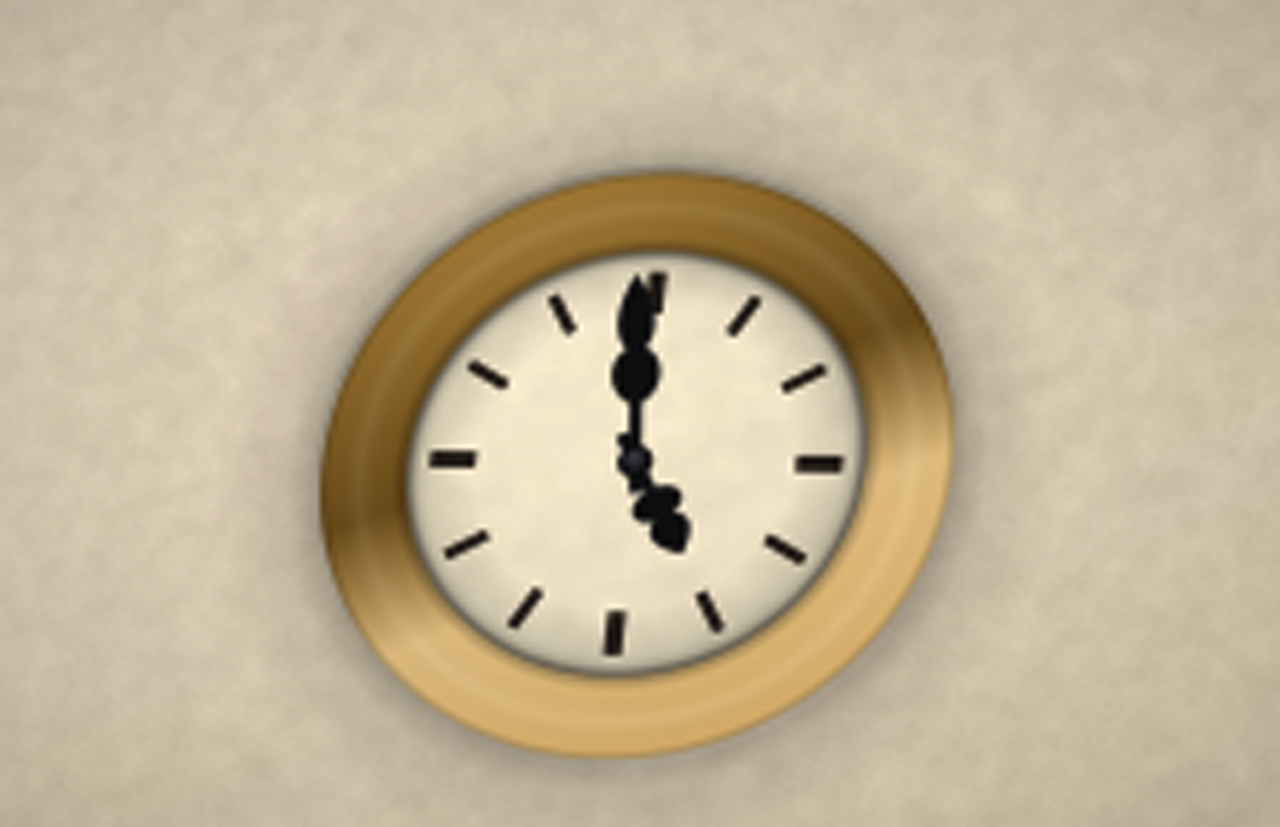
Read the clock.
4:59
